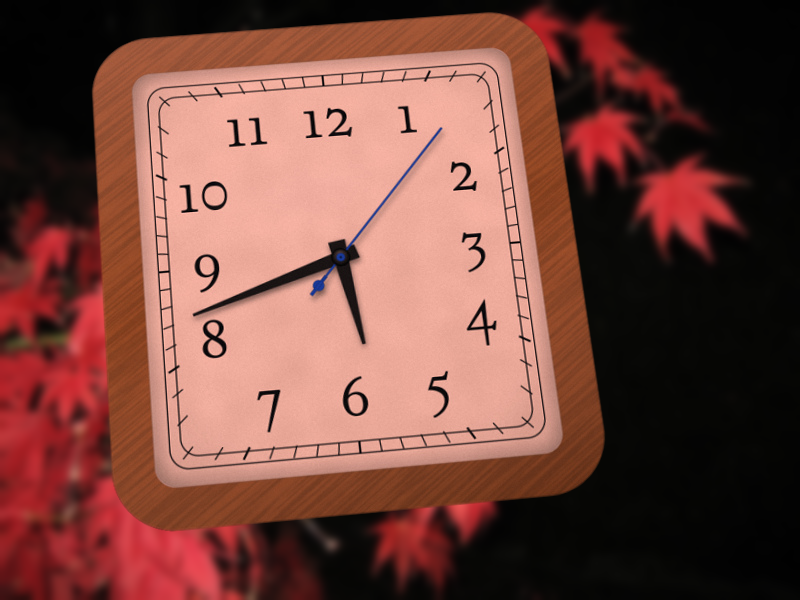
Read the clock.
5:42:07
